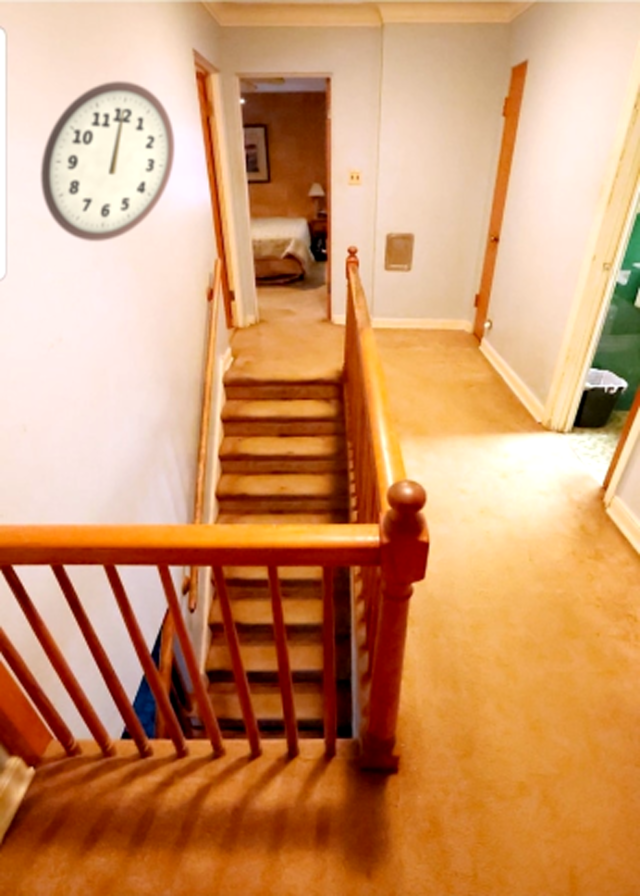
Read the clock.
12:00
